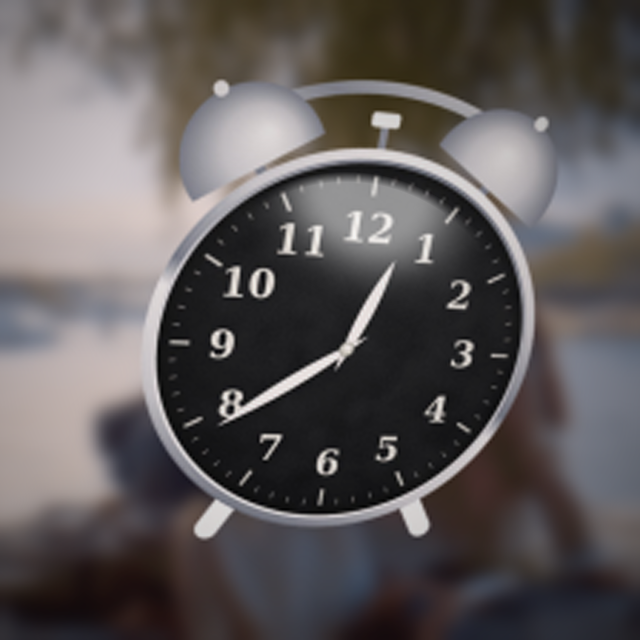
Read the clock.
12:39
